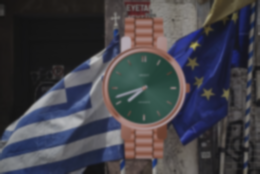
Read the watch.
7:42
